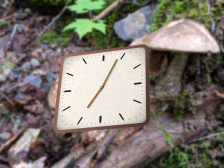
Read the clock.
7:04
